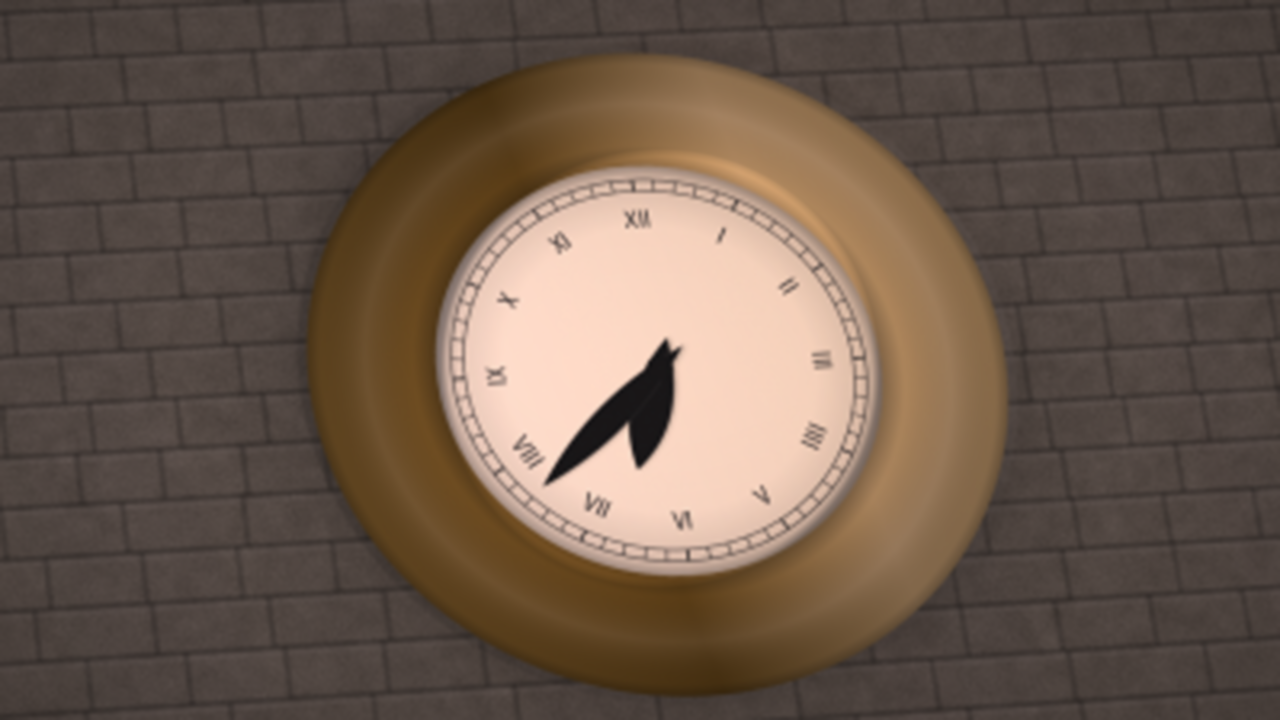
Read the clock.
6:38
